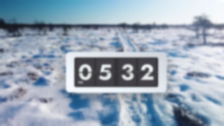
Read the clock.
5:32
